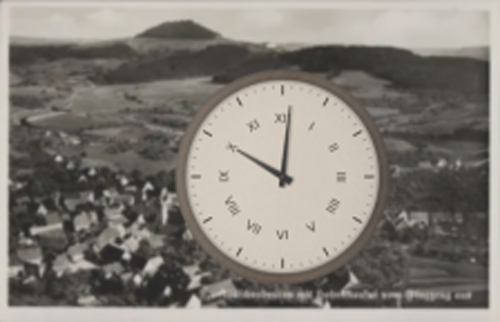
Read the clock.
10:01
